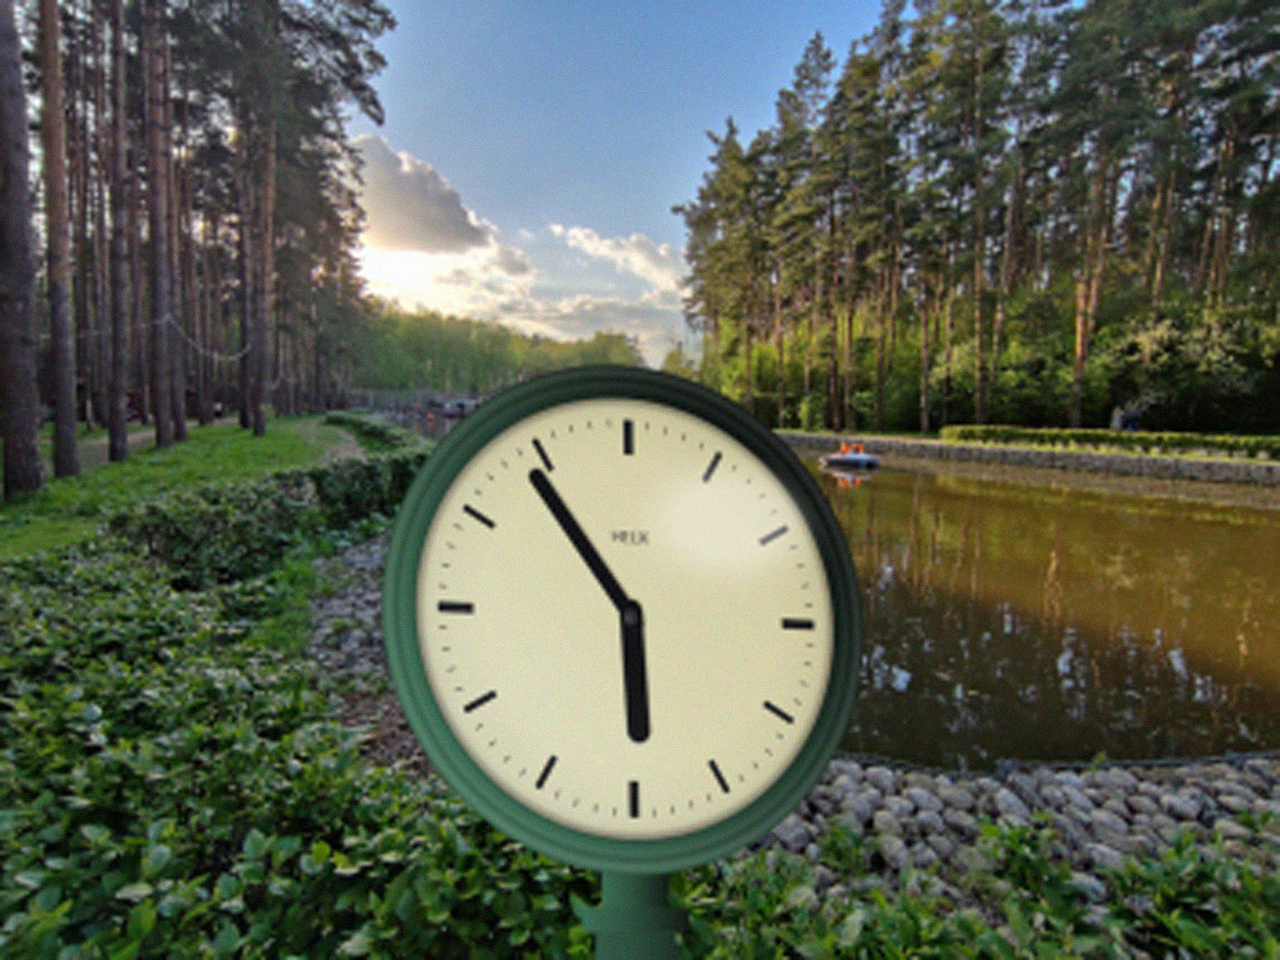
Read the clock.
5:54
